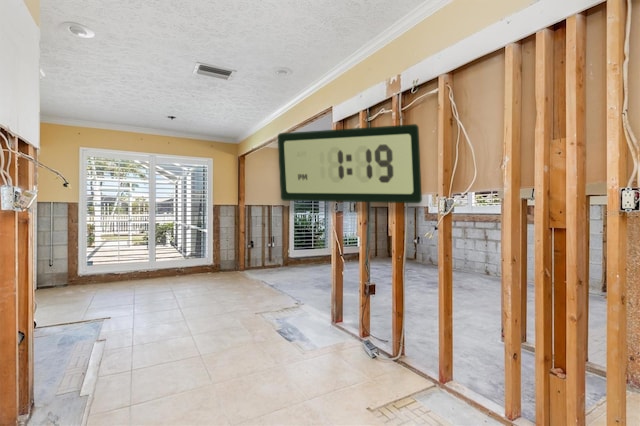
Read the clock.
1:19
